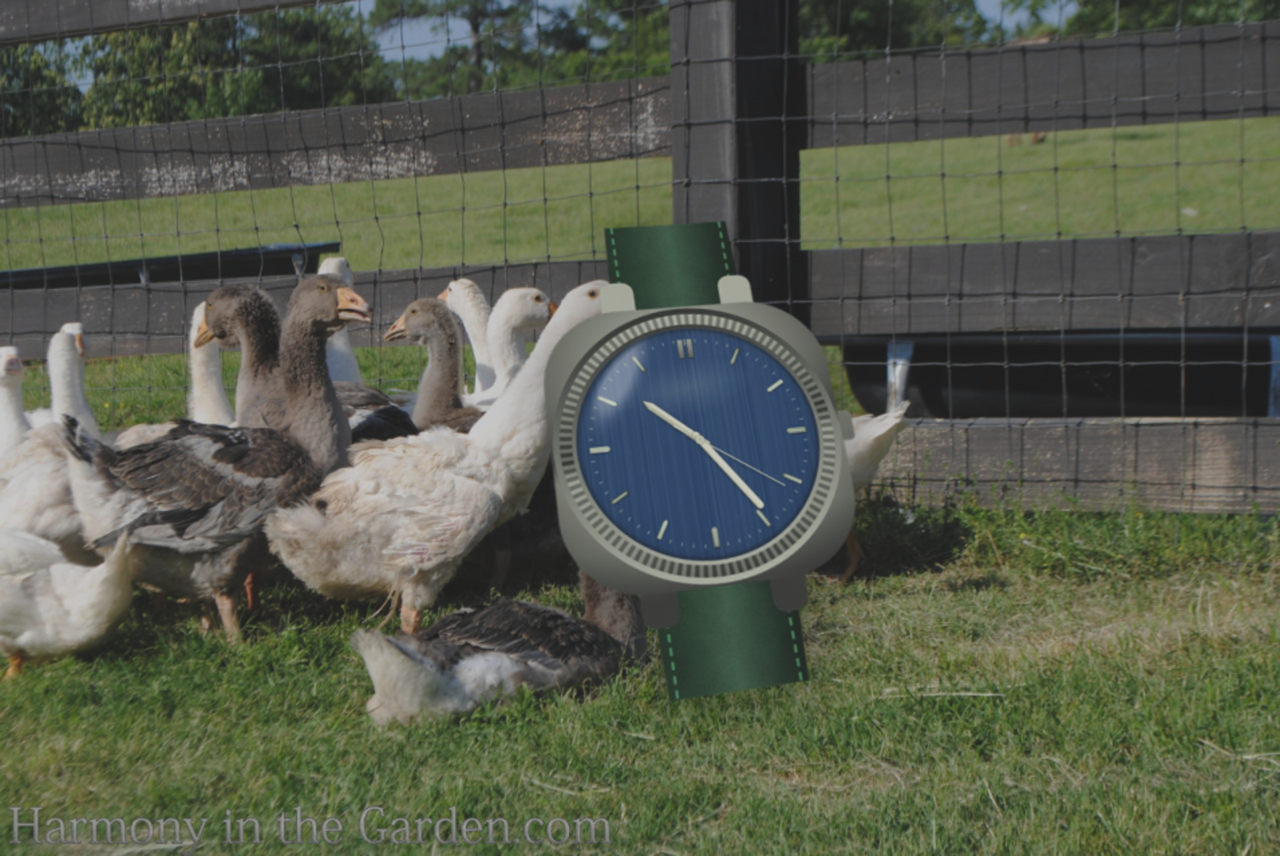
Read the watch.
10:24:21
